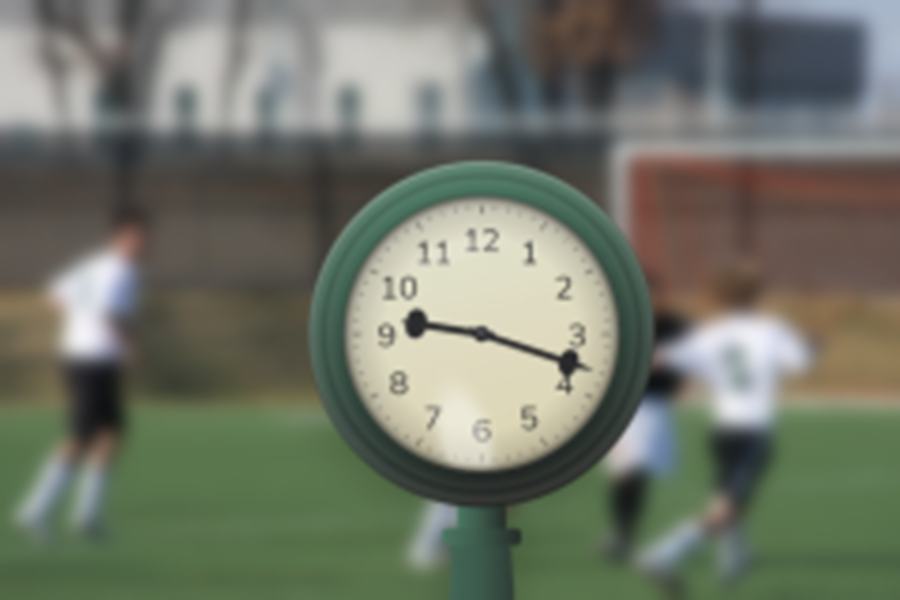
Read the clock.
9:18
